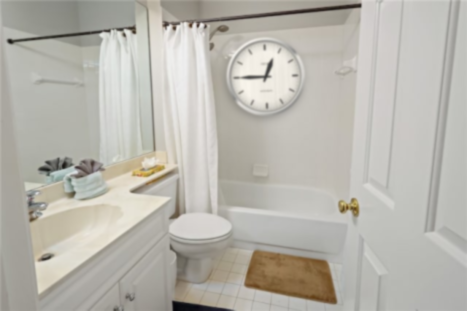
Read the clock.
12:45
